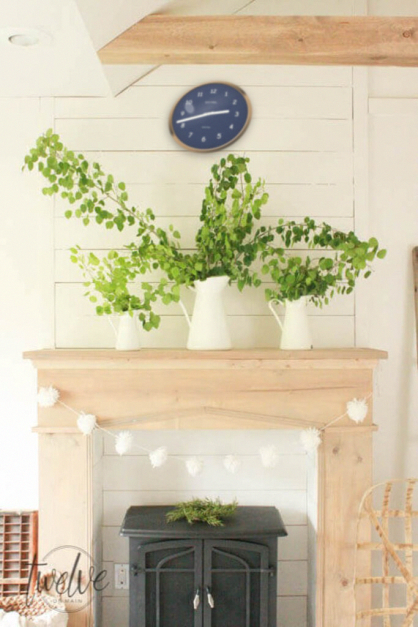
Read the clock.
2:42
